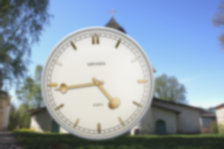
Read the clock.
4:44
